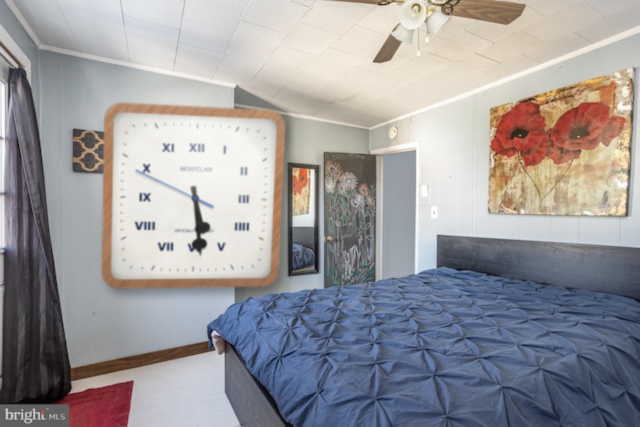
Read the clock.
5:28:49
